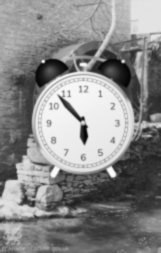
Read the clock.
5:53
